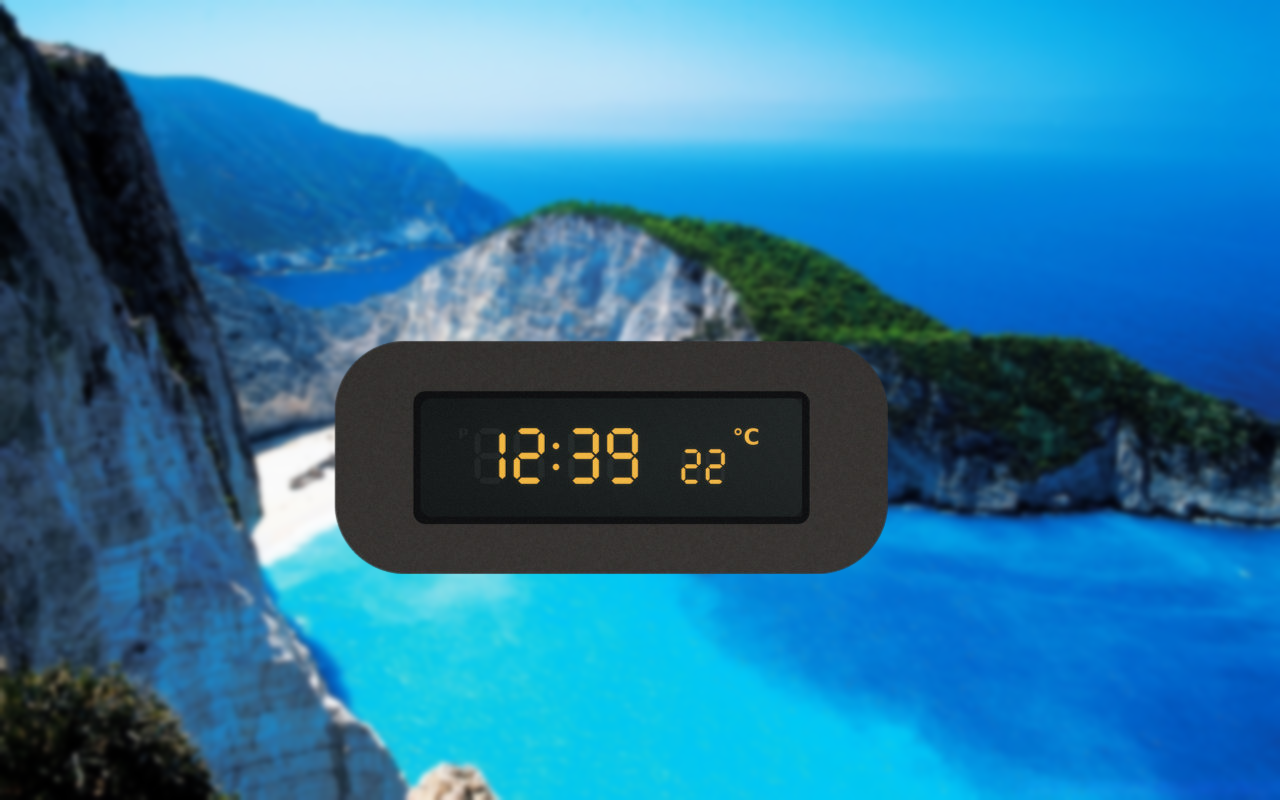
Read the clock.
12:39
